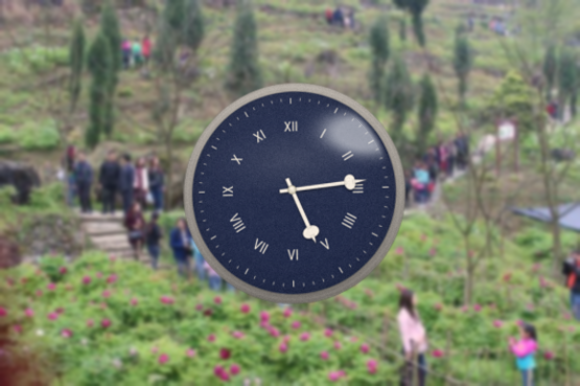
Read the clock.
5:14
